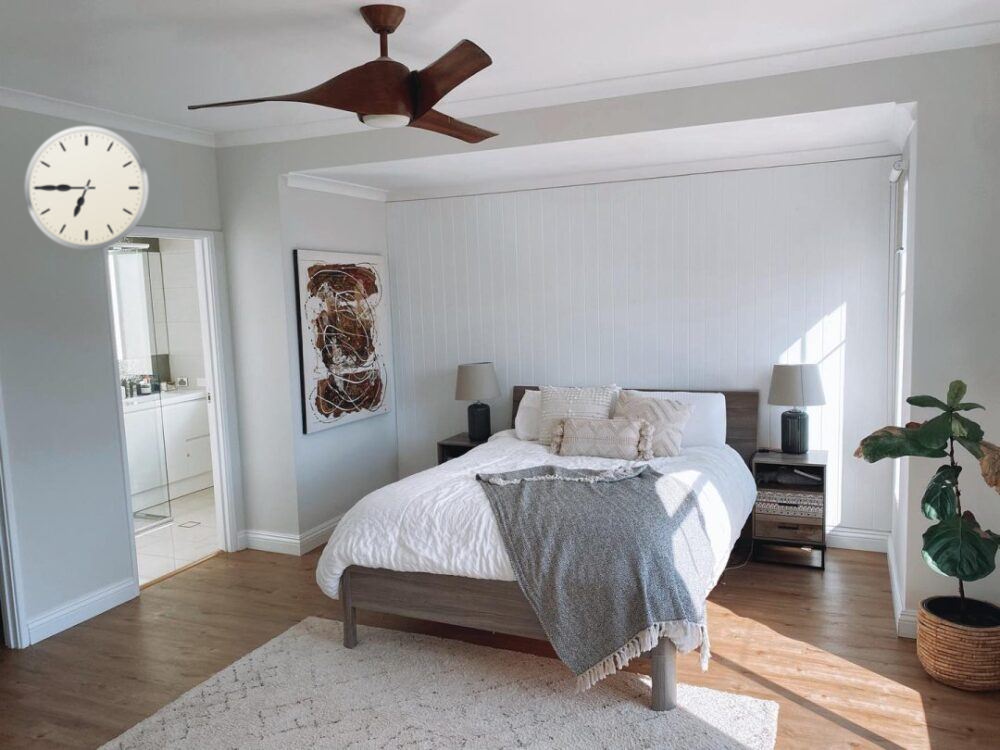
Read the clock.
6:45
